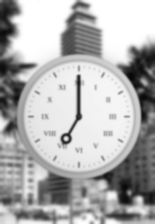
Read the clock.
7:00
